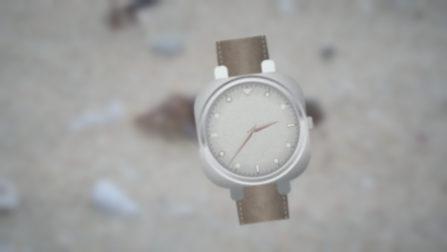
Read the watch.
2:37
